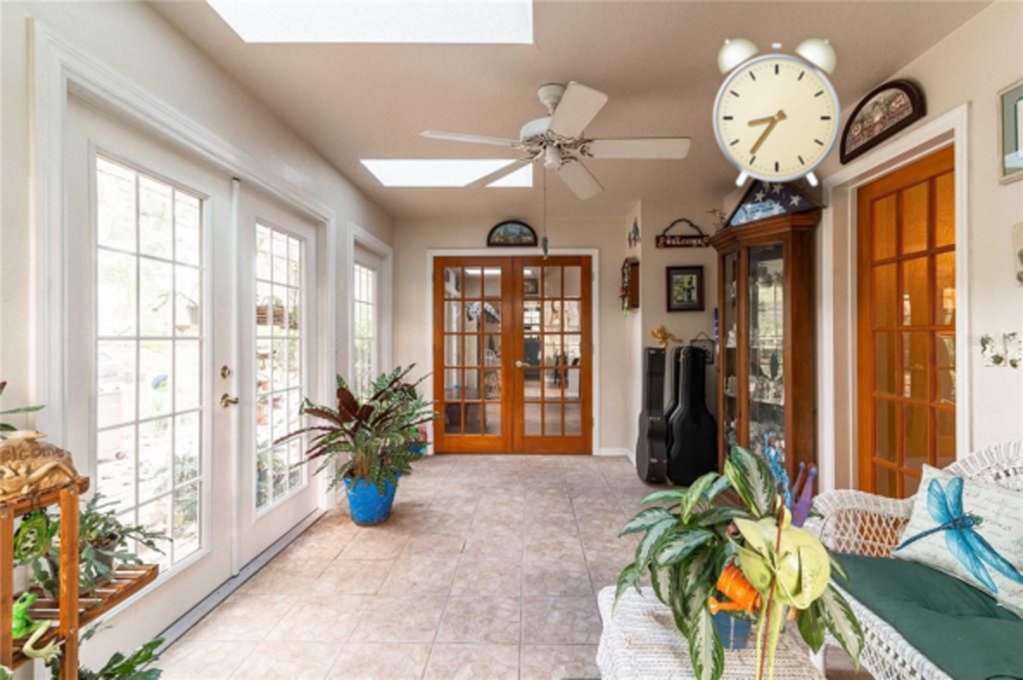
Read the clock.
8:36
